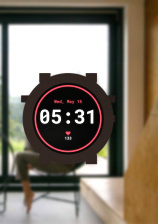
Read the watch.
5:31
